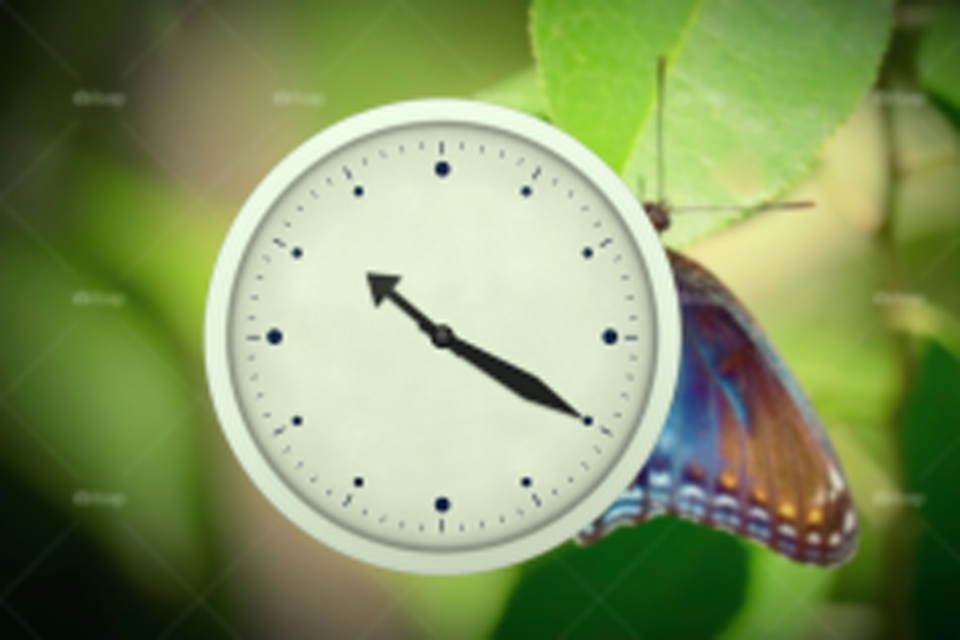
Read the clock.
10:20
